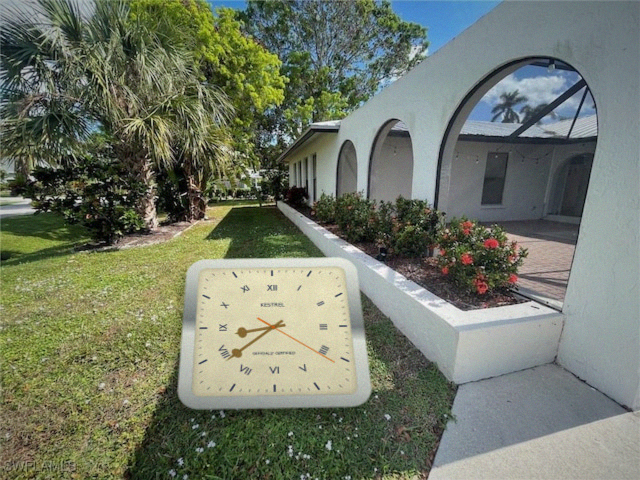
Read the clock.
8:38:21
